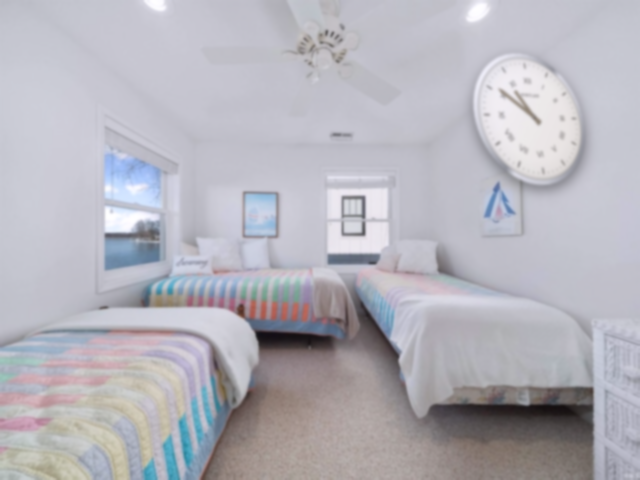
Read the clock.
10:51
